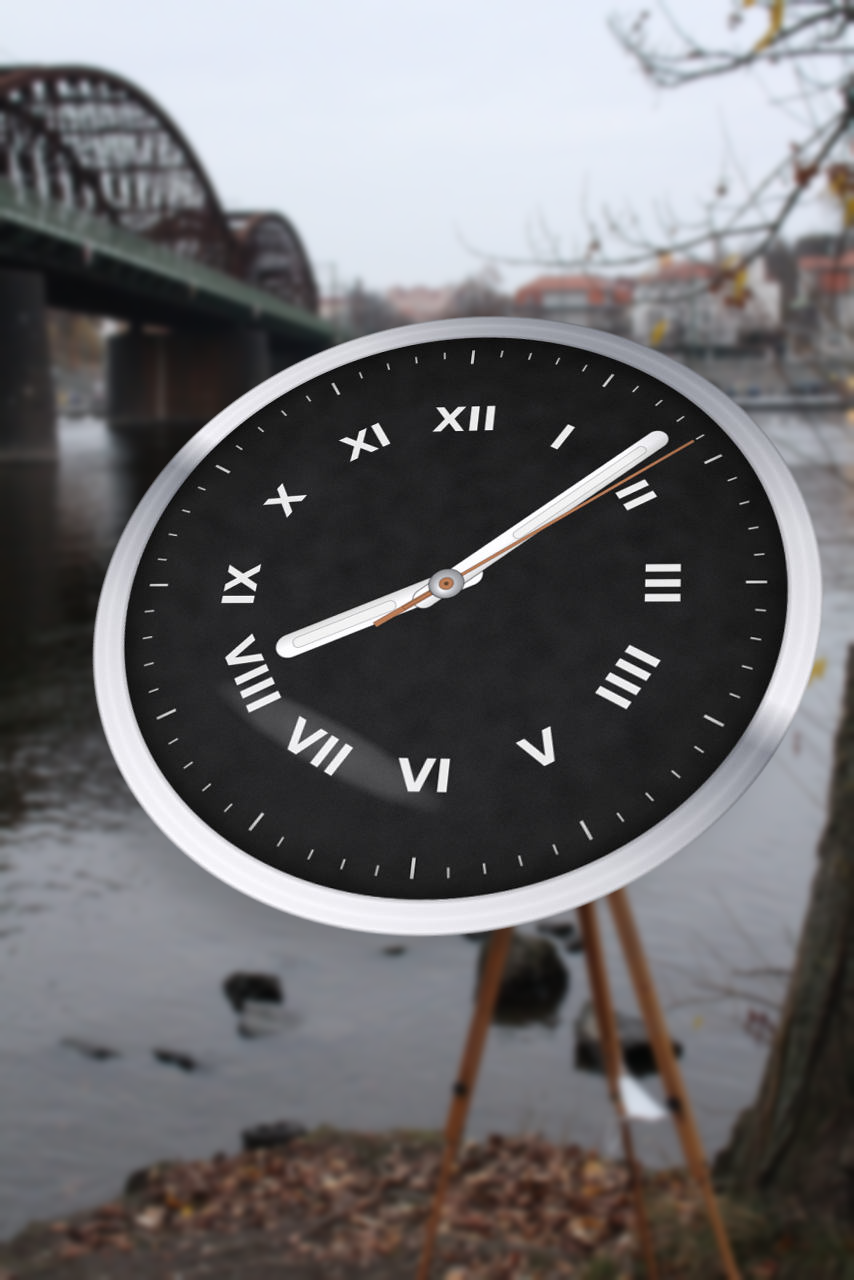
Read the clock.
8:08:09
